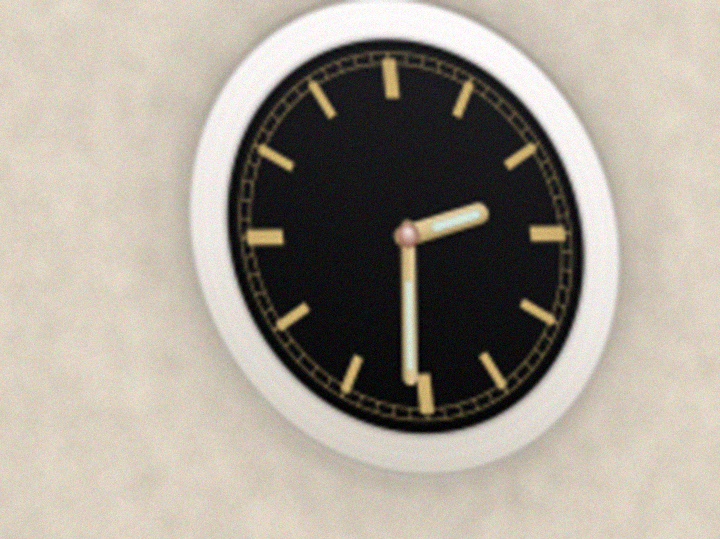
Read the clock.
2:31
